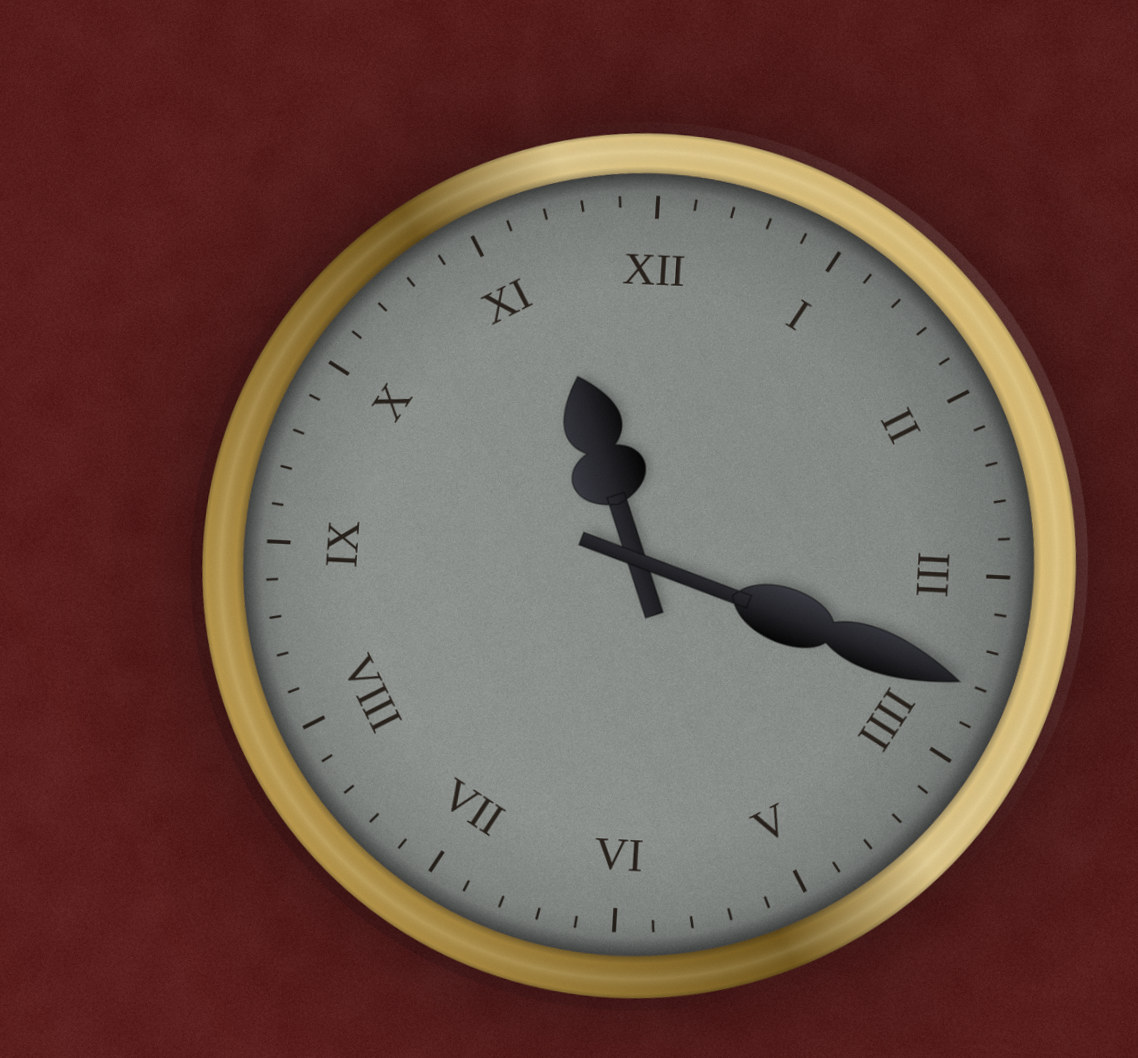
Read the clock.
11:18
